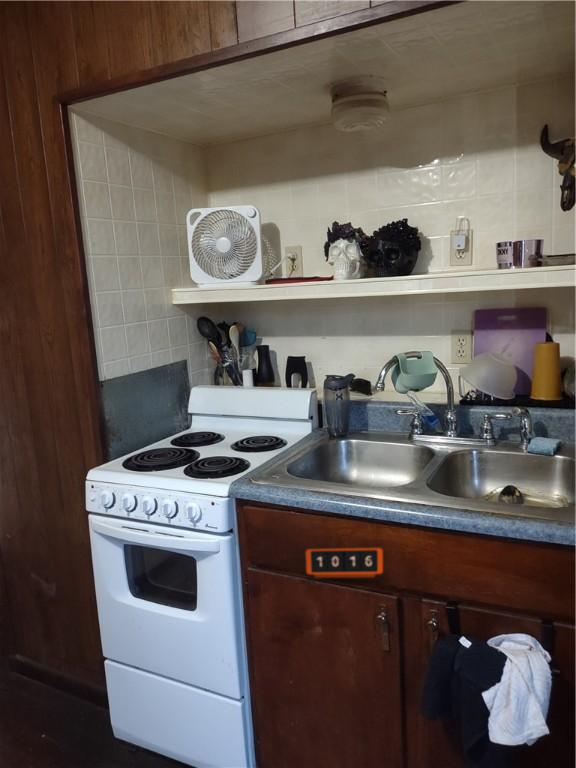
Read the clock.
10:16
